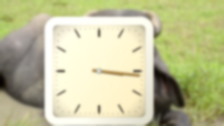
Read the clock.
3:16
